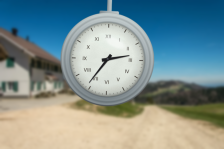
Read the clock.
2:36
